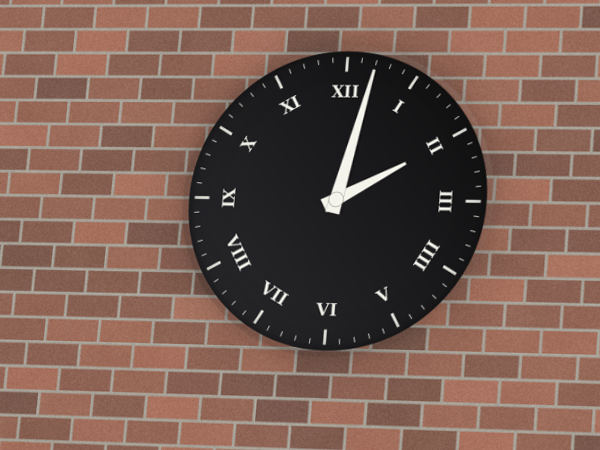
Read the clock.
2:02
